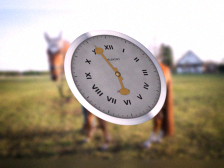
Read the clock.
5:56
